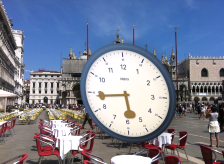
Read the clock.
5:44
